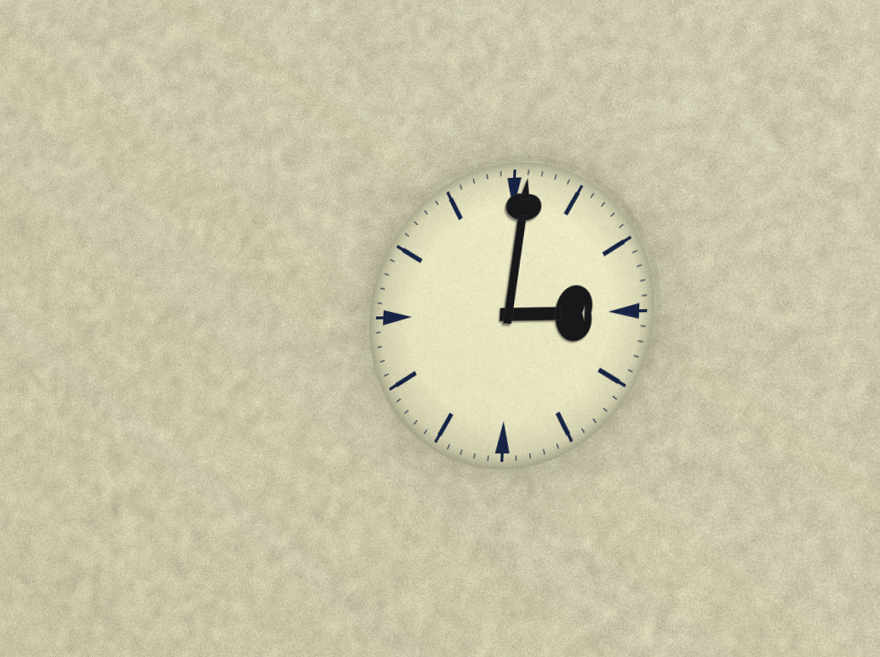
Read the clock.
3:01
